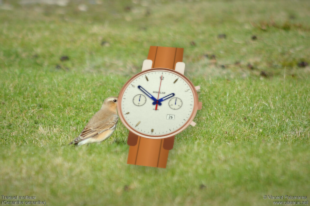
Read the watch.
1:51
